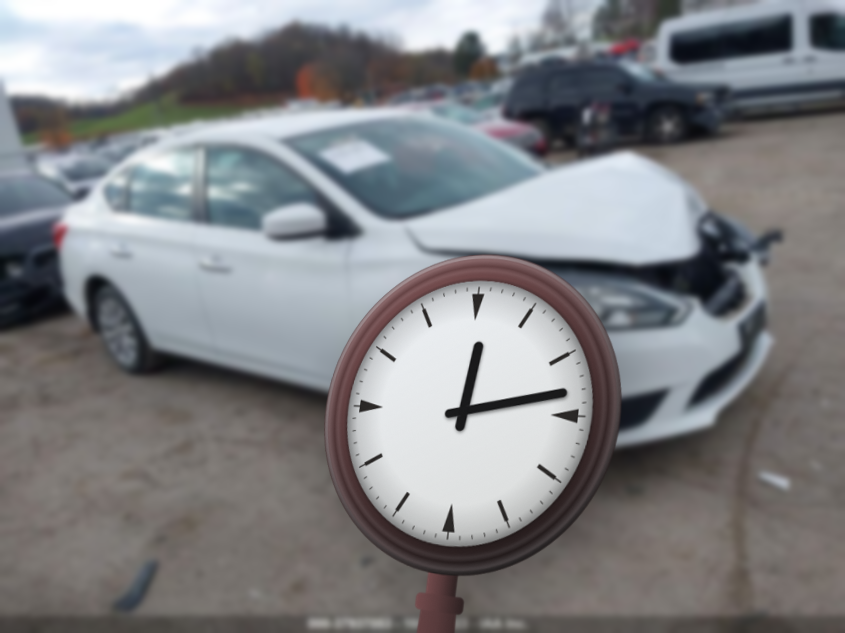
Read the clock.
12:13
